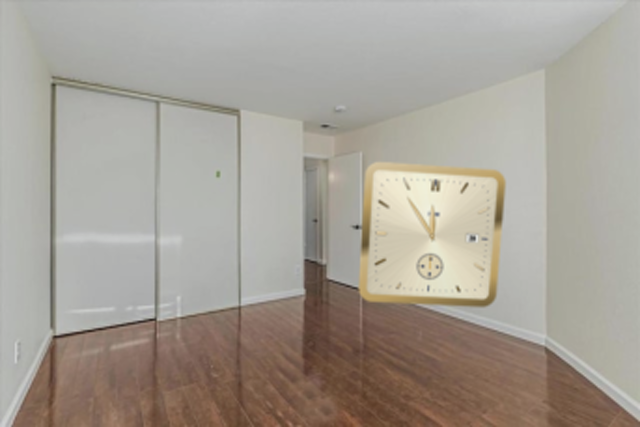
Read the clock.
11:54
